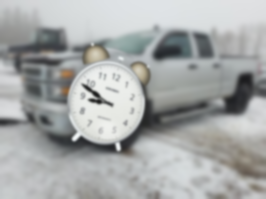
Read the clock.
8:48
